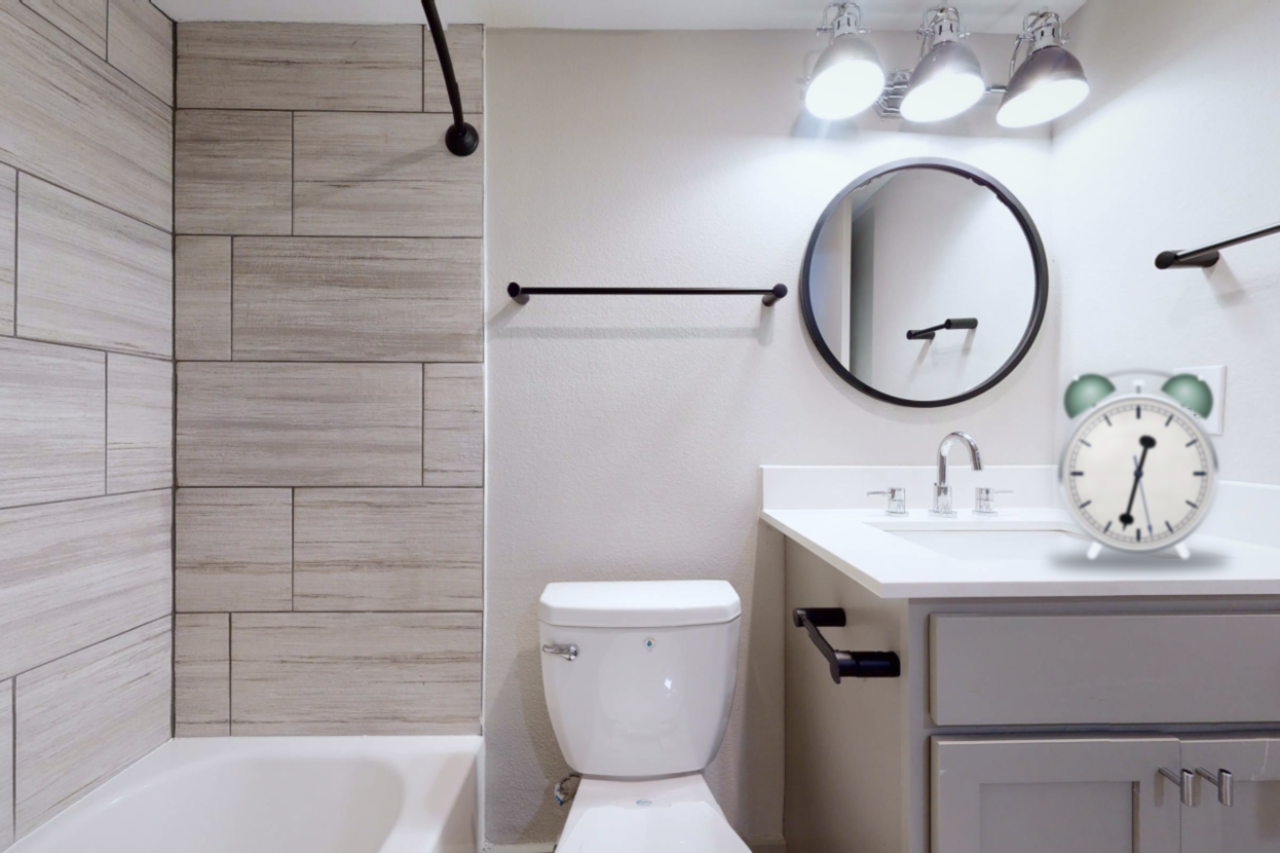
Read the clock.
12:32:28
